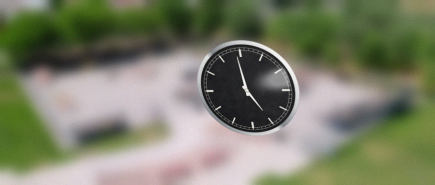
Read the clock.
4:59
